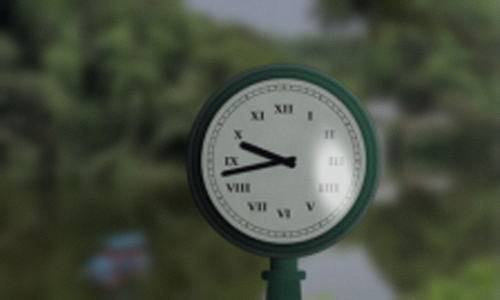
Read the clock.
9:43
